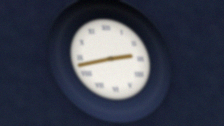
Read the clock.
2:43
